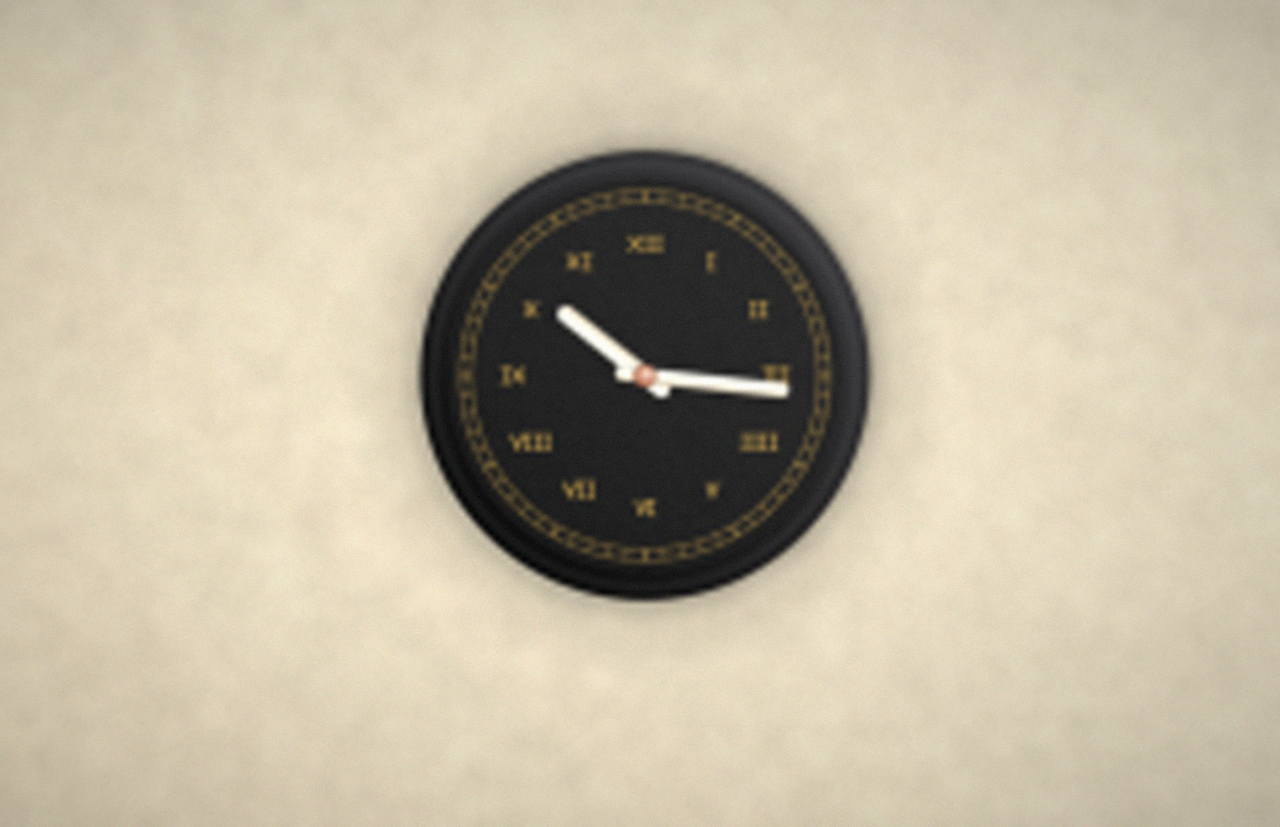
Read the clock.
10:16
